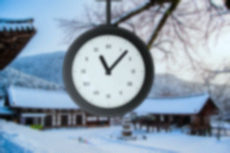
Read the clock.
11:07
